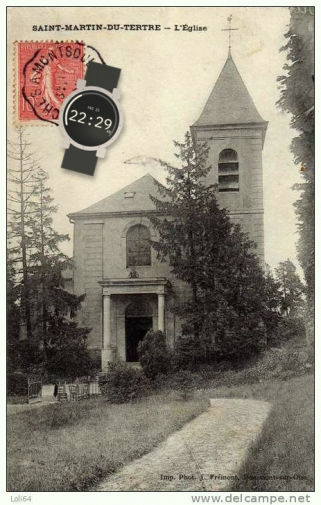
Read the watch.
22:29
